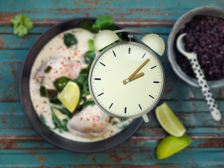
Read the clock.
2:07
